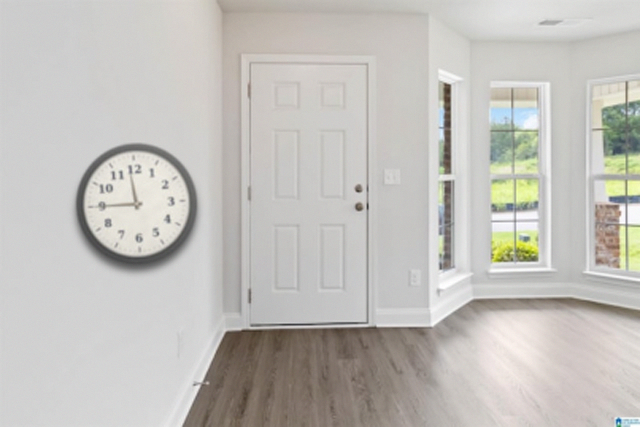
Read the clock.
11:45
